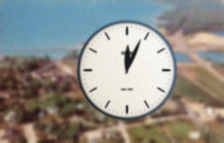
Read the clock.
12:04
